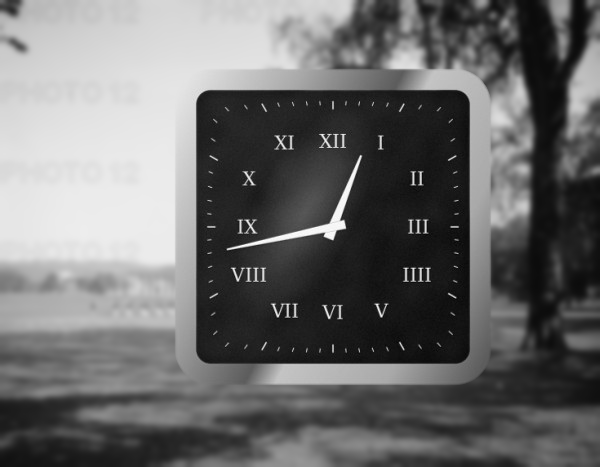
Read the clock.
12:43
